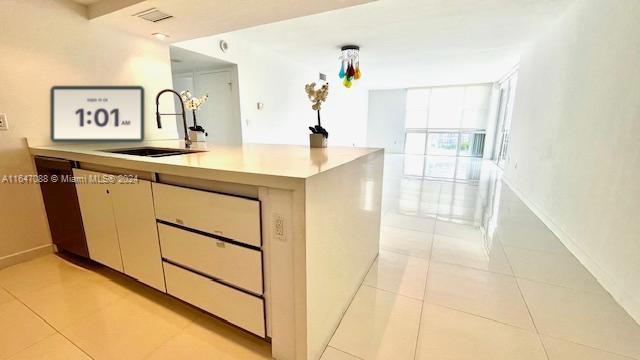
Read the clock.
1:01
